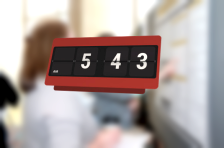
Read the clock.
5:43
